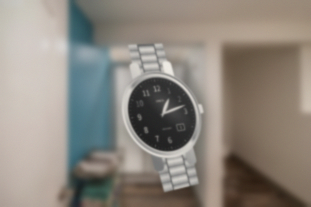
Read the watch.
1:13
